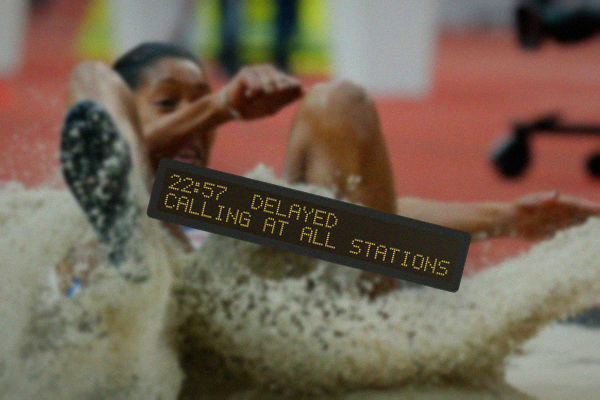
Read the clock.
22:57
